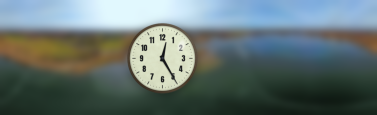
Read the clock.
12:25
